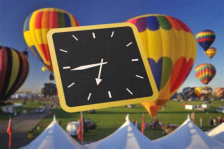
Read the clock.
6:44
